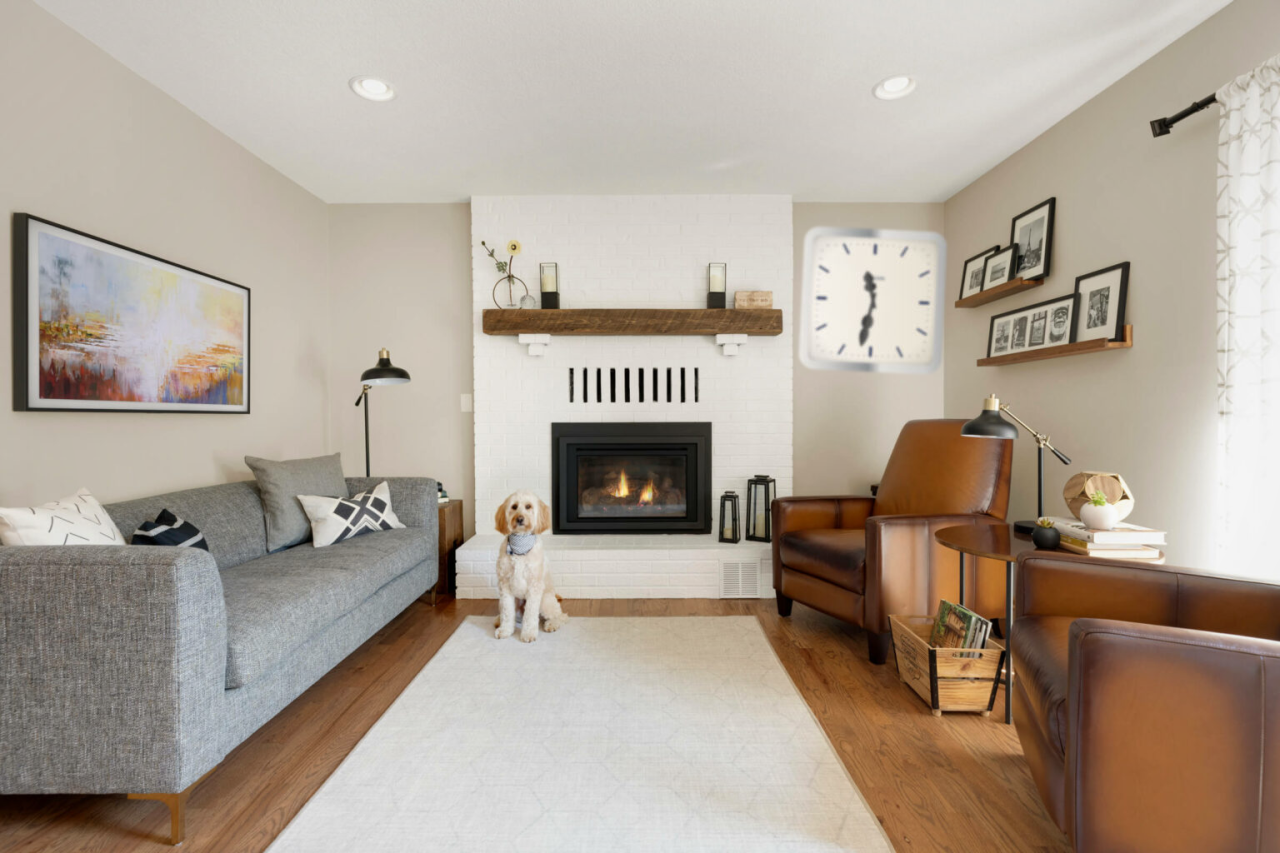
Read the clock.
11:32
